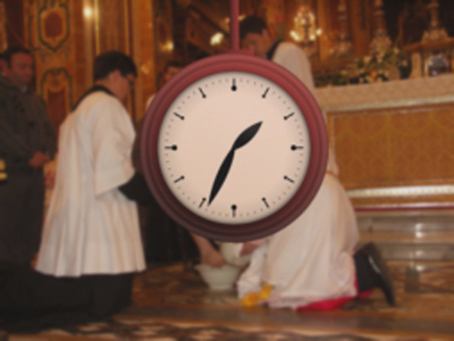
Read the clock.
1:34
